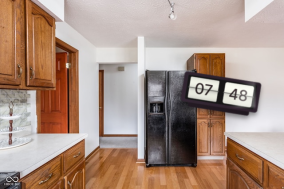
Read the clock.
7:48
